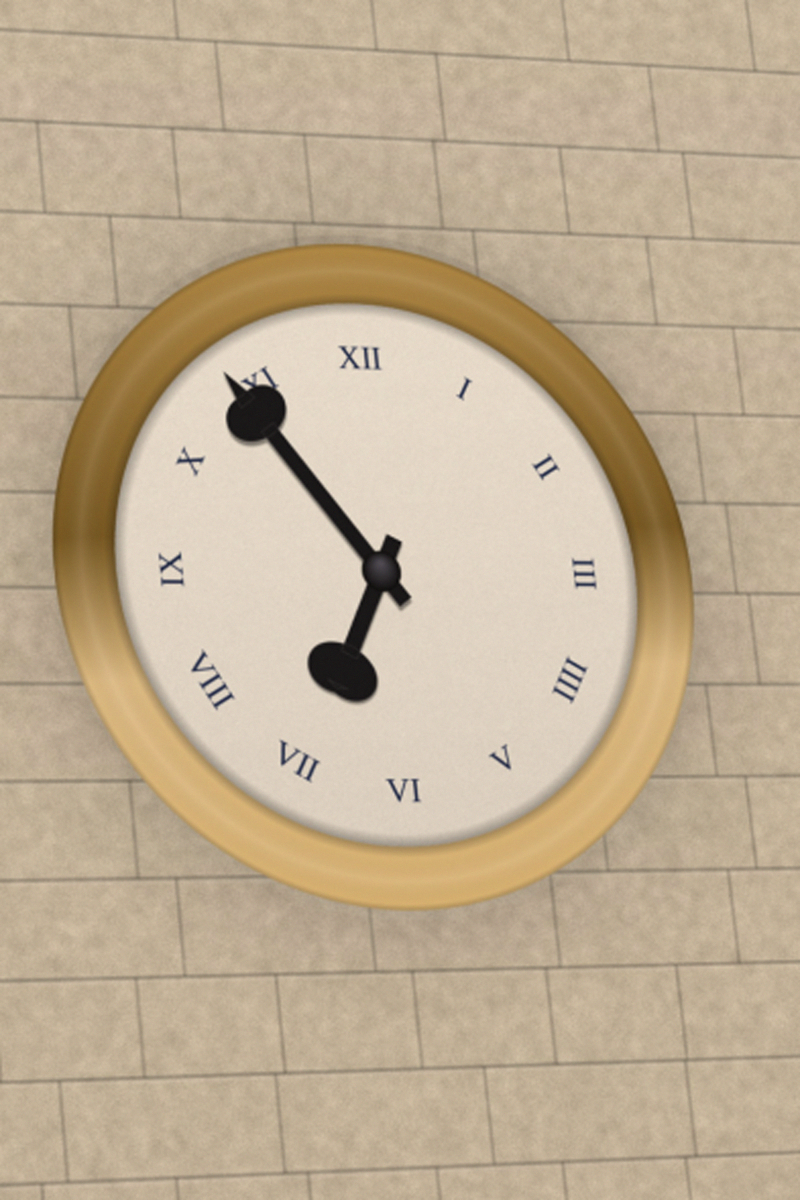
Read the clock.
6:54
